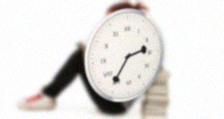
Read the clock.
2:36
